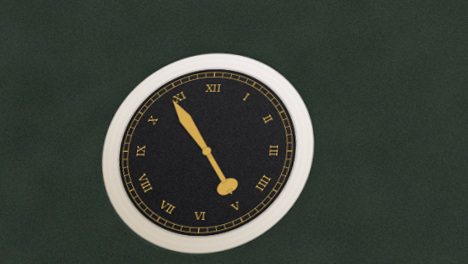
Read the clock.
4:54
